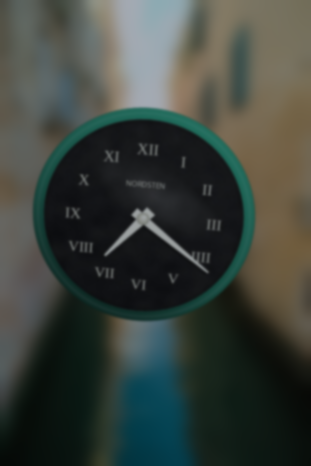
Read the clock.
7:21
